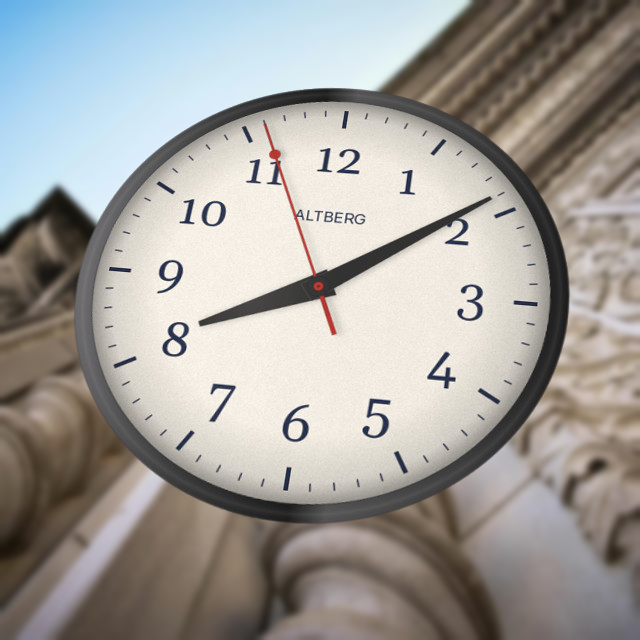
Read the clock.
8:08:56
